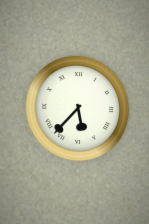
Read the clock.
5:37
